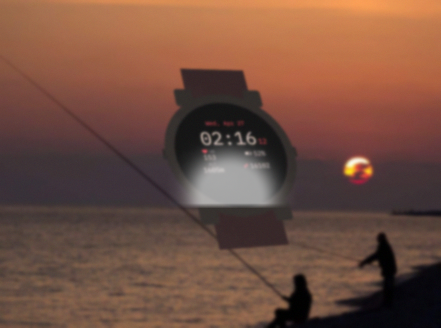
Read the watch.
2:16
